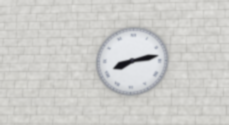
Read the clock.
8:13
